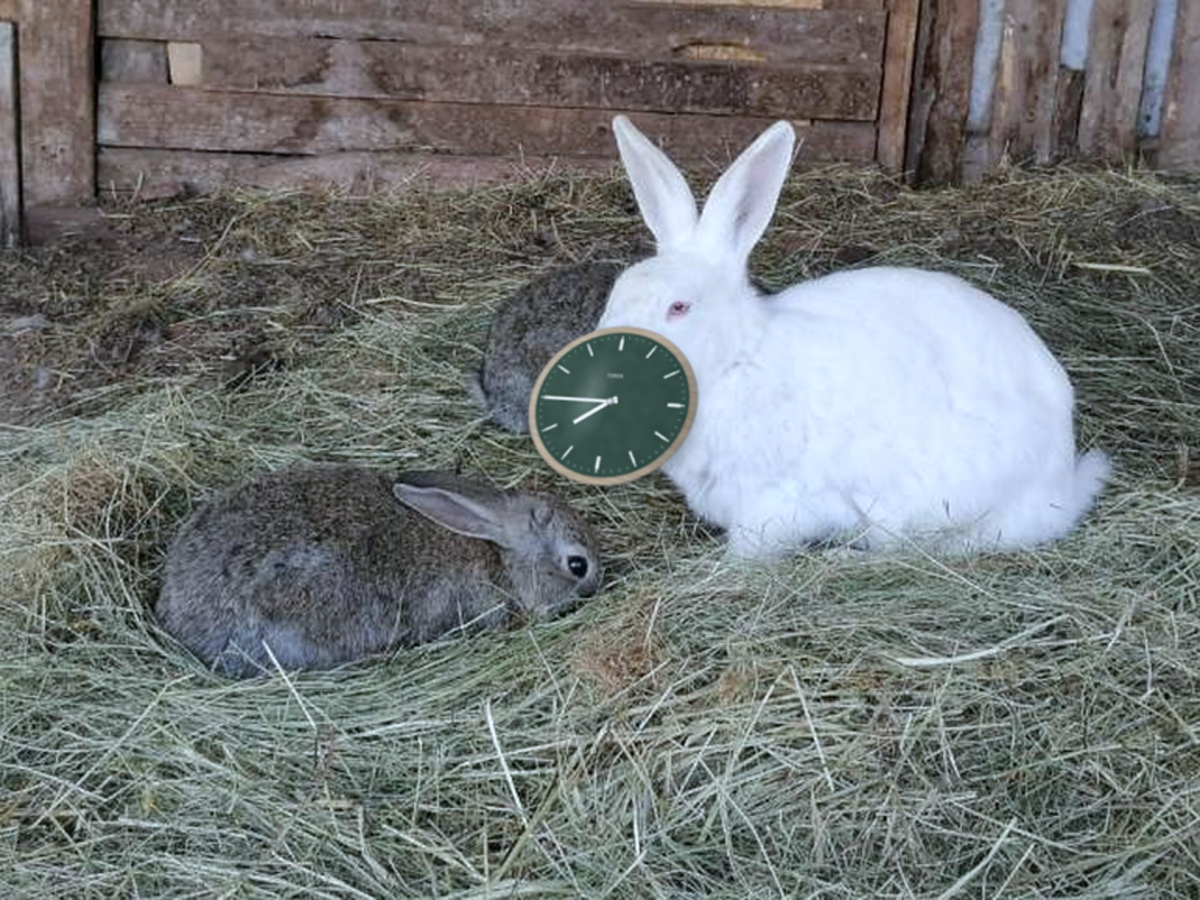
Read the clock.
7:45
